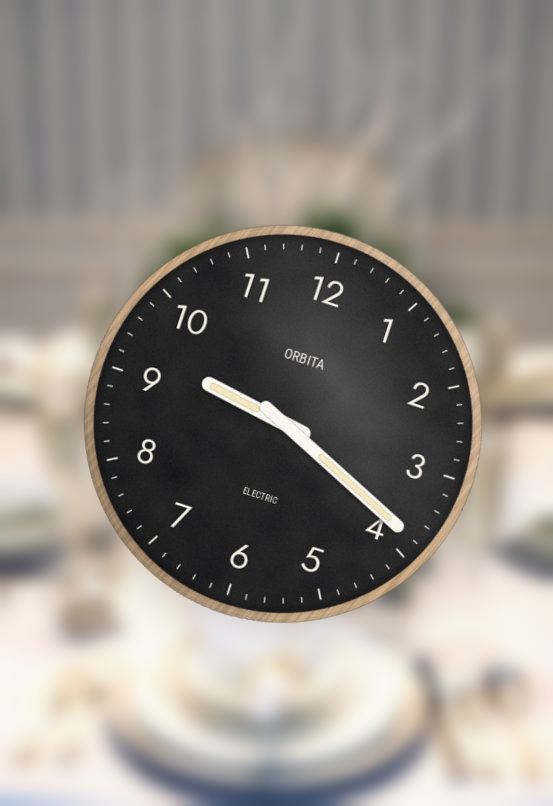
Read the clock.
9:19
